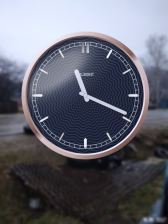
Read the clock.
11:19
